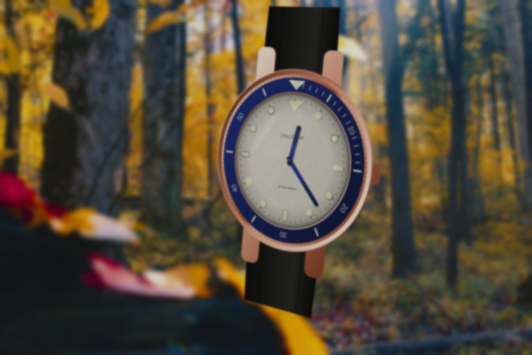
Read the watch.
12:23
